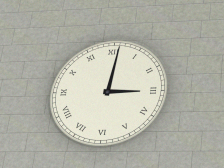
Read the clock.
3:01
